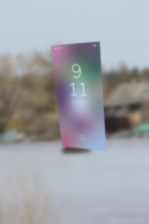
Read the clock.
9:11
